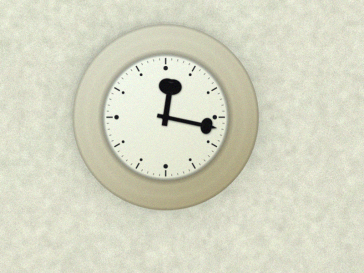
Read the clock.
12:17
